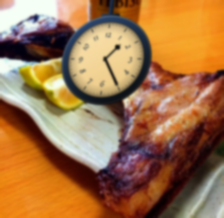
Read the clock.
1:25
